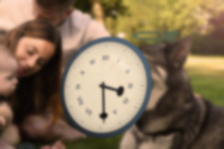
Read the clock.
3:29
